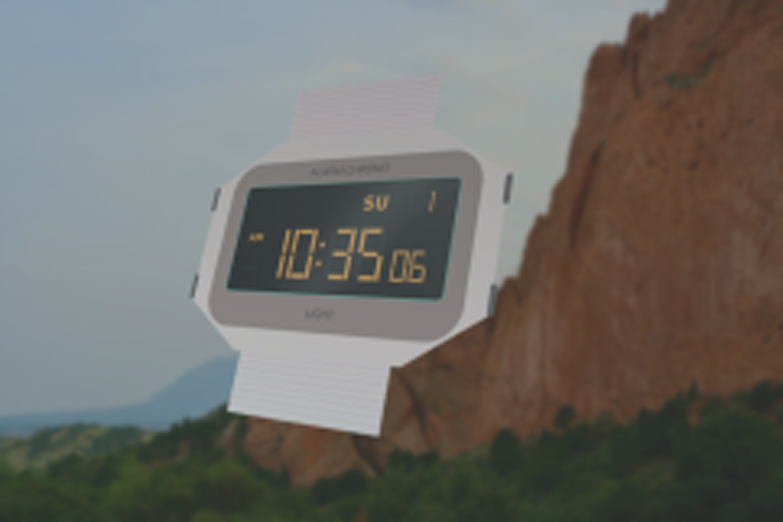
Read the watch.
10:35:06
